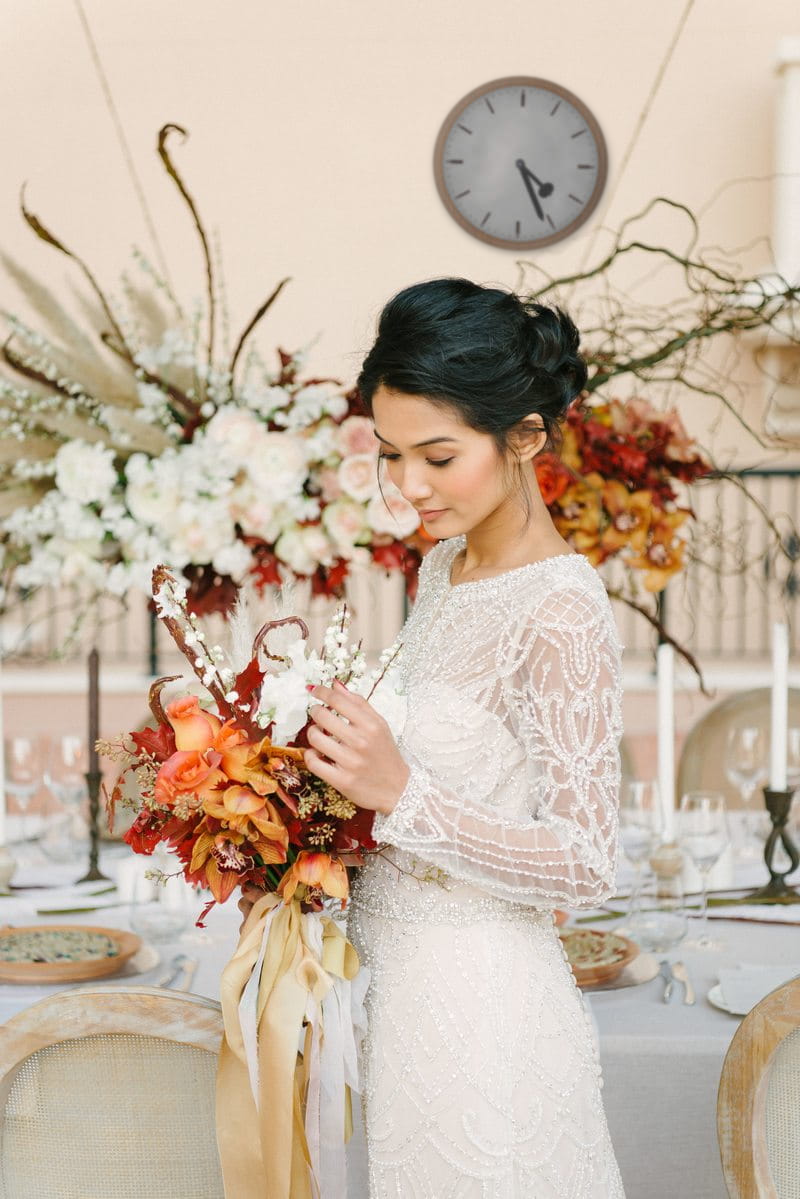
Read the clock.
4:26
